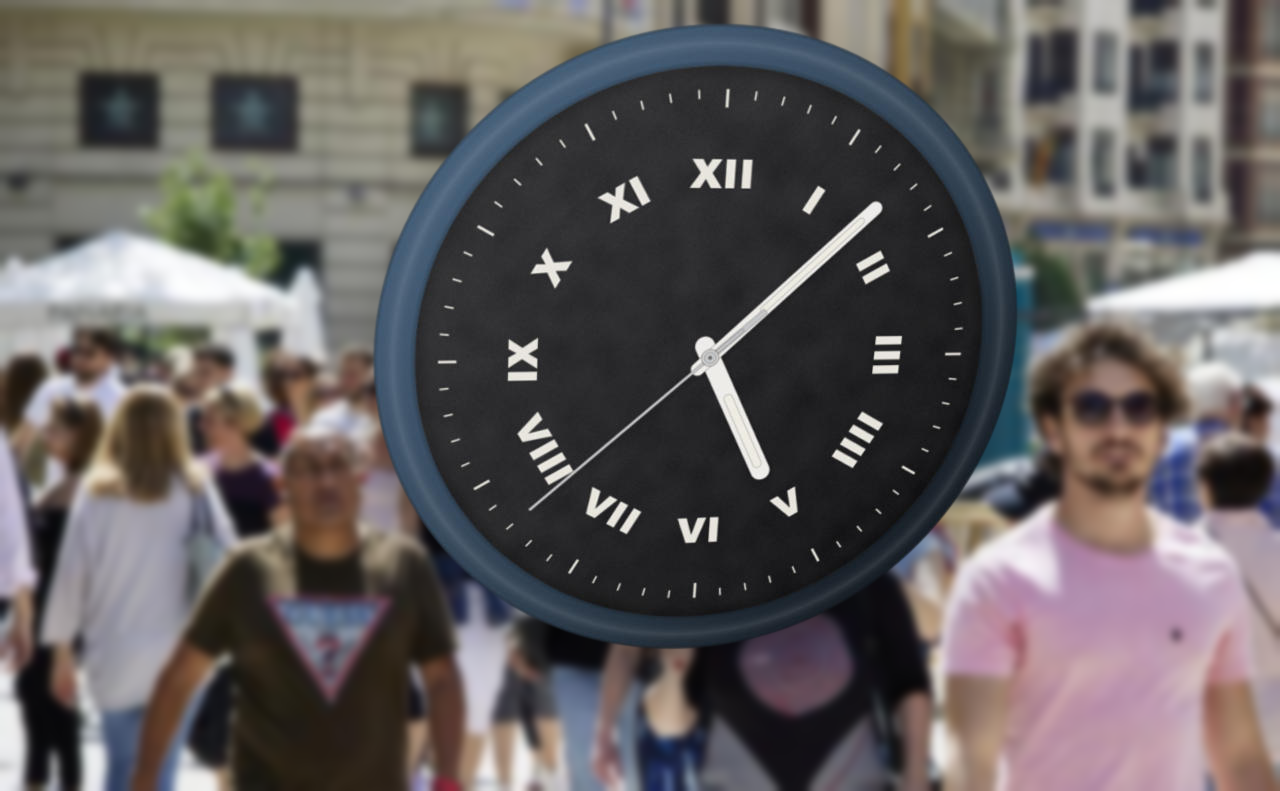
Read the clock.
5:07:38
